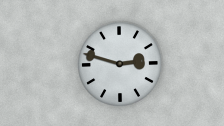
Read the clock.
2:48
